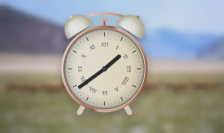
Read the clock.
1:39
